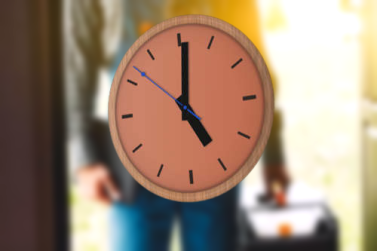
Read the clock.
5:00:52
